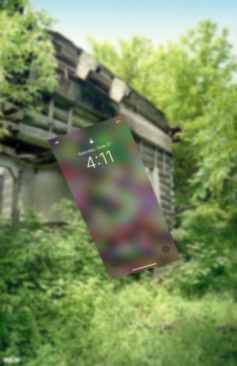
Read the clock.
4:11
